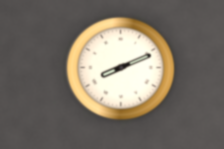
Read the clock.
8:11
